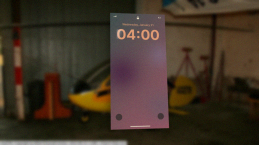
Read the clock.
4:00
